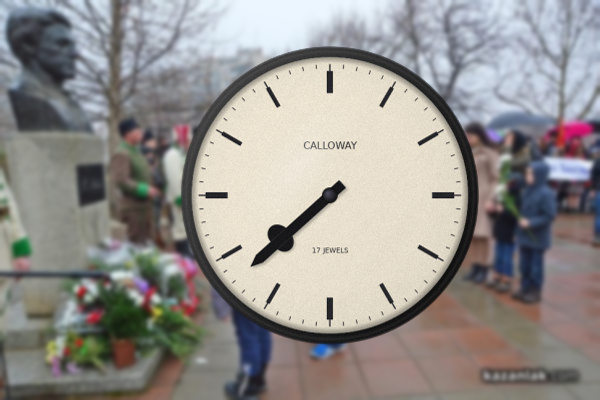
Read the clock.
7:38
